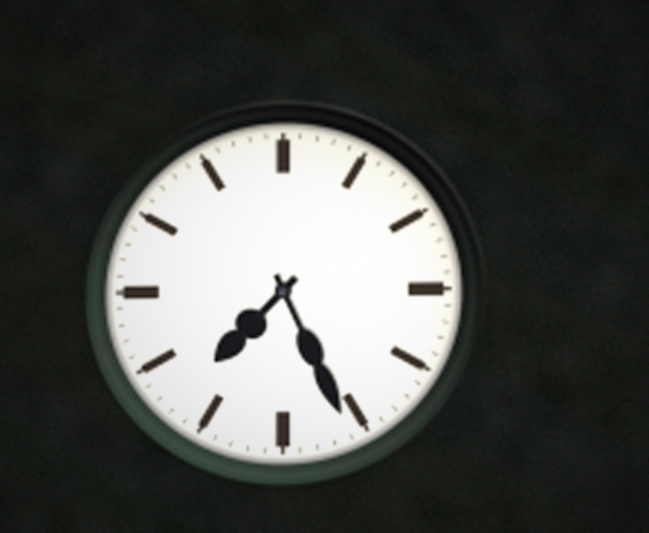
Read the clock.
7:26
